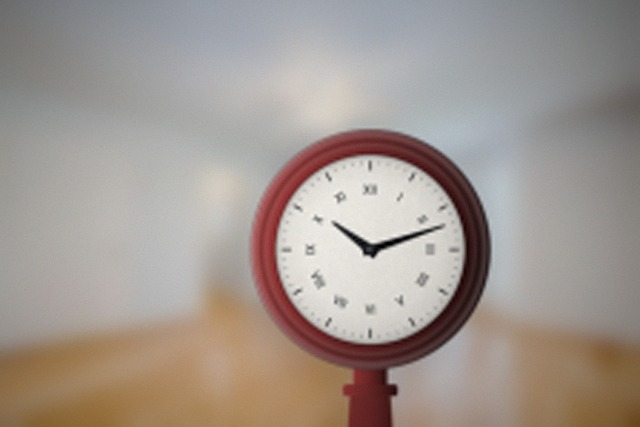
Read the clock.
10:12
